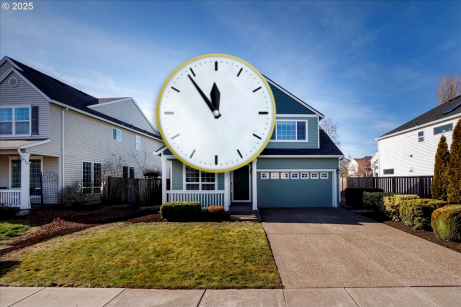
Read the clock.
11:54
